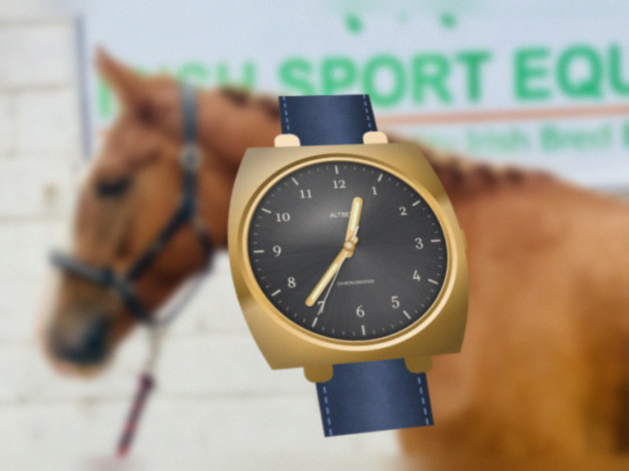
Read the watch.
12:36:35
